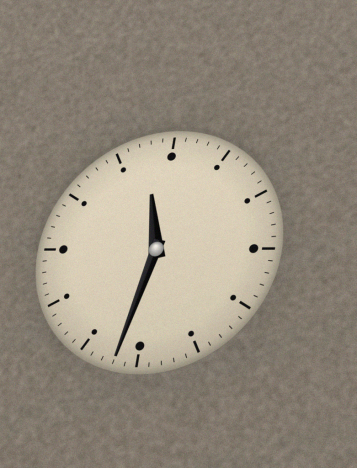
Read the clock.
11:32
